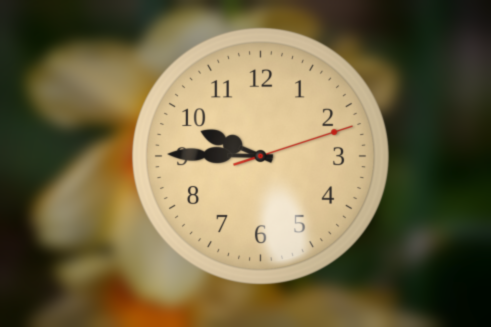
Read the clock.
9:45:12
